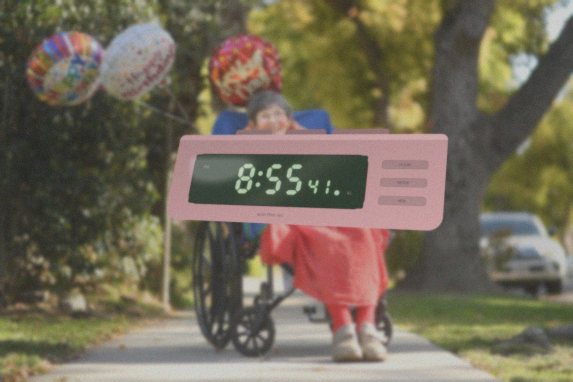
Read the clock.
8:55:41
